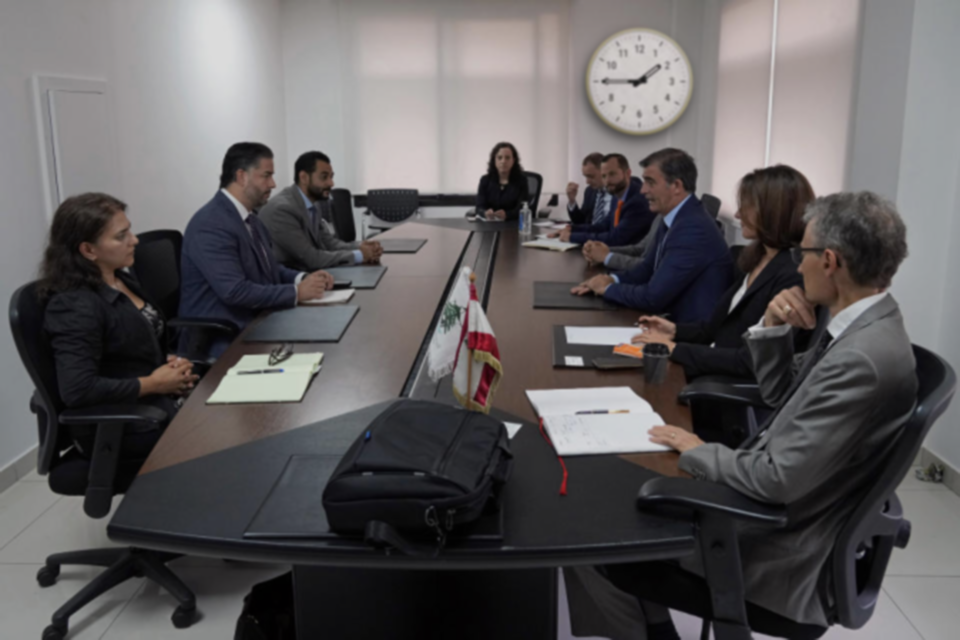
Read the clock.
1:45
